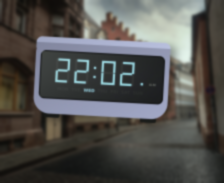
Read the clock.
22:02
